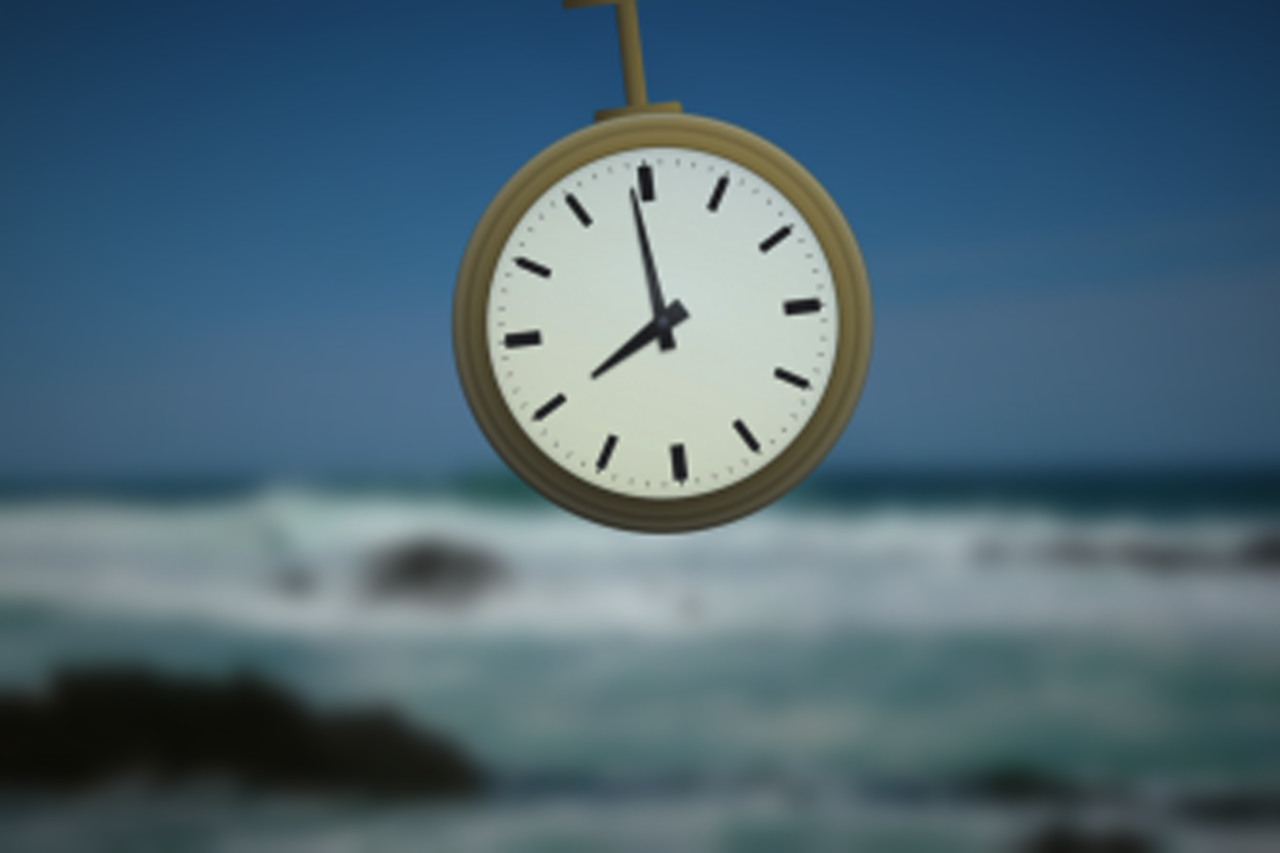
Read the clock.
7:59
